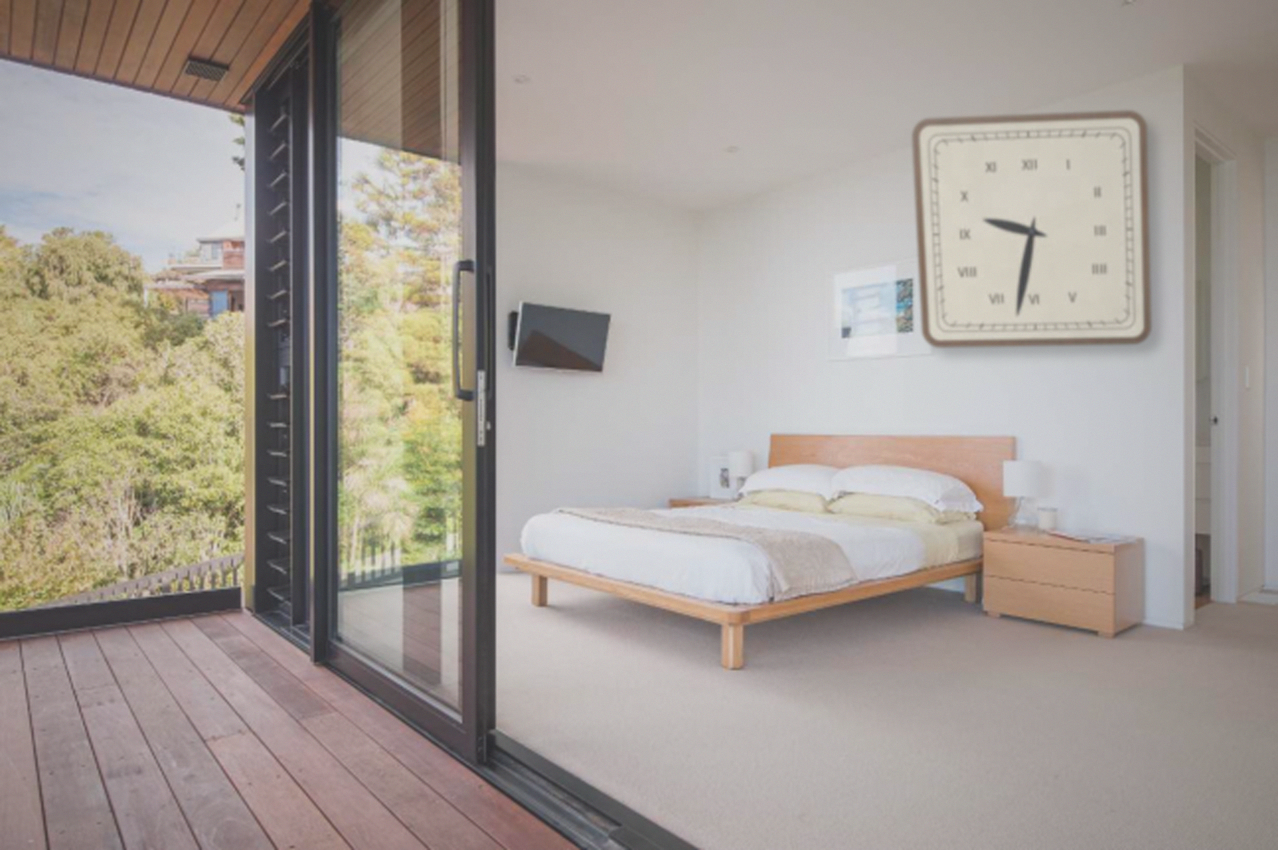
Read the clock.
9:32
